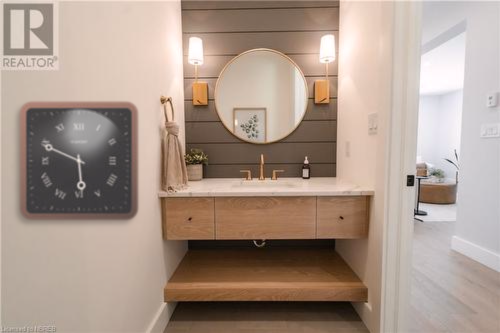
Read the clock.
5:49
